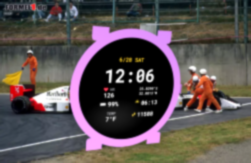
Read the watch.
12:06
